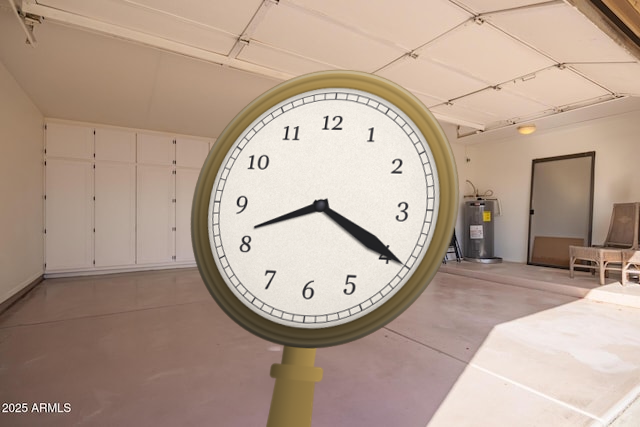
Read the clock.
8:20
